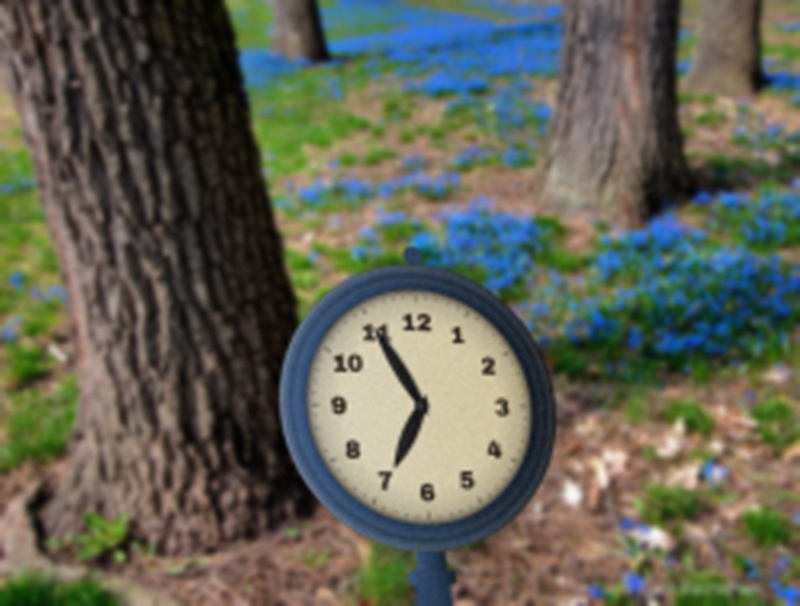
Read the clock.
6:55
